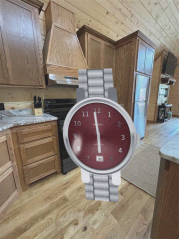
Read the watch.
5:59
